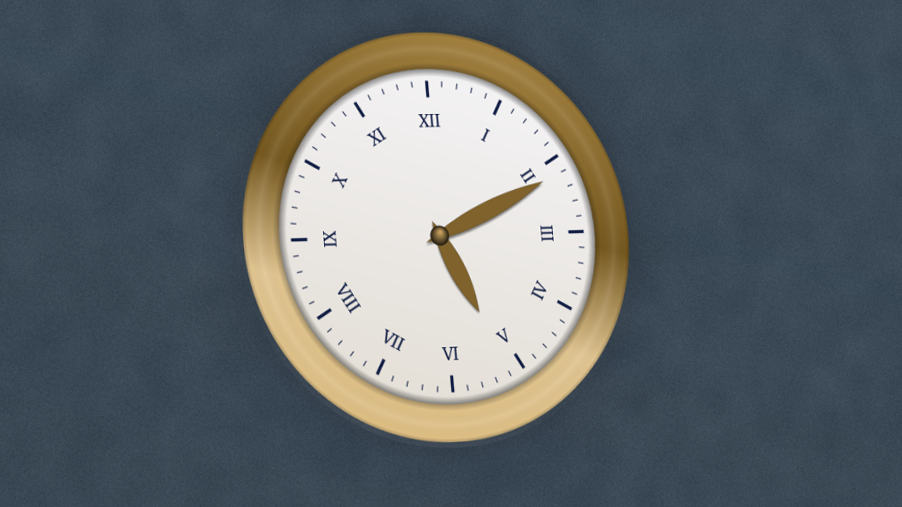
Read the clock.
5:11
